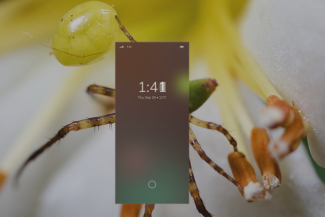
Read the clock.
1:41
